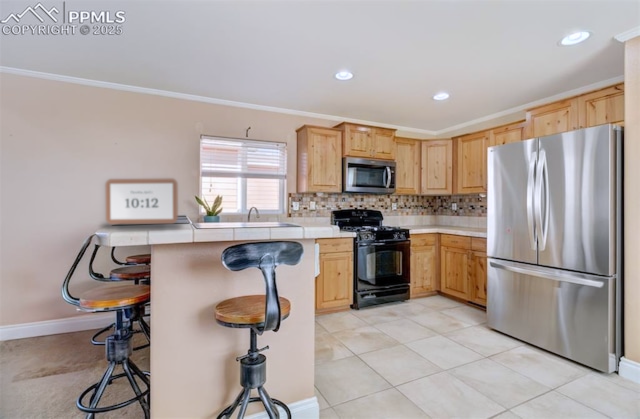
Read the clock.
10:12
